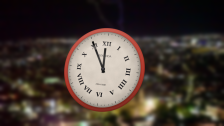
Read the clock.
11:55
